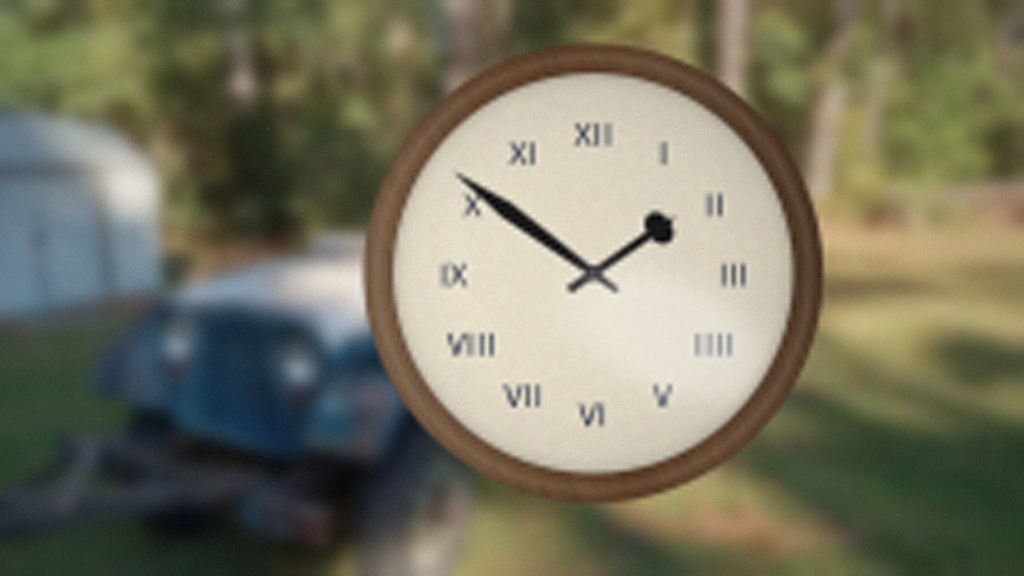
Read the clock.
1:51
